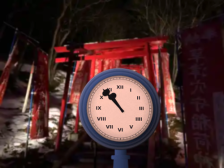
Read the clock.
10:53
